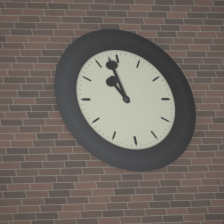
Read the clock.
10:58
